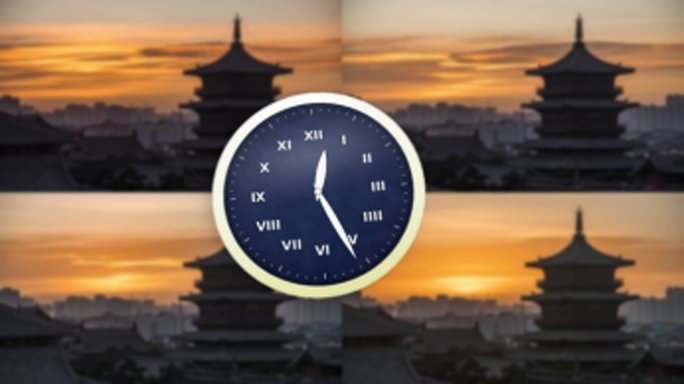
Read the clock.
12:26
